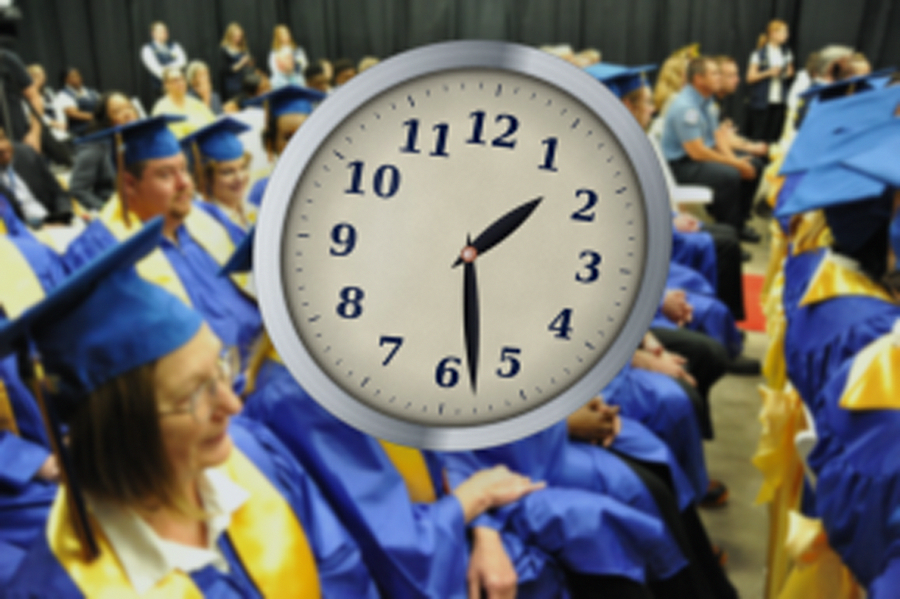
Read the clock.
1:28
